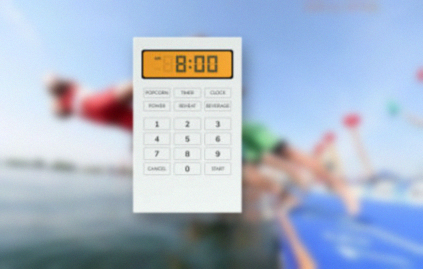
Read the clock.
8:00
